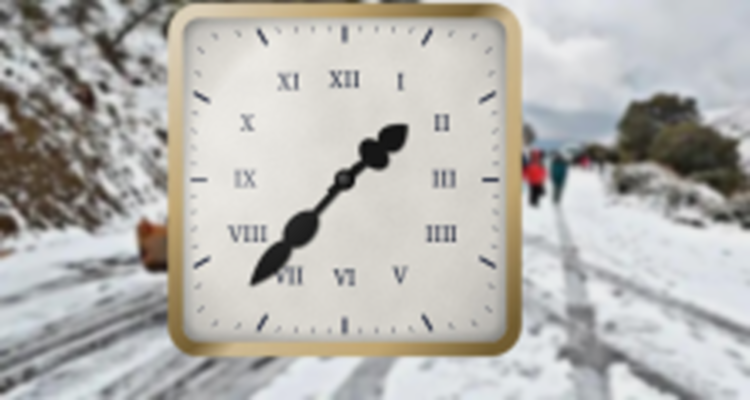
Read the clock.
1:37
